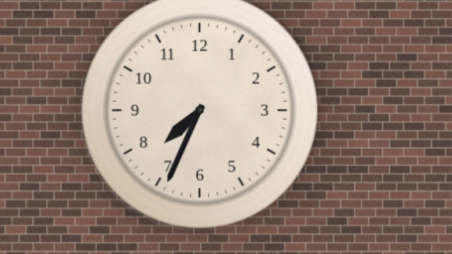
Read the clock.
7:34
